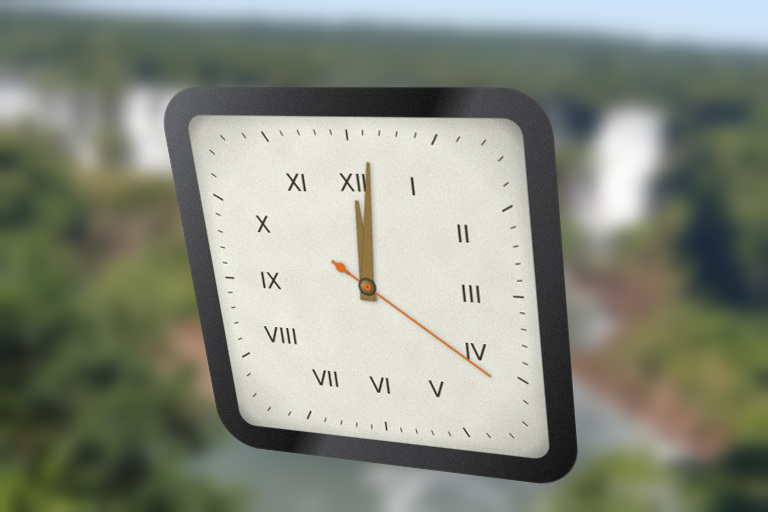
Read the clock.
12:01:21
